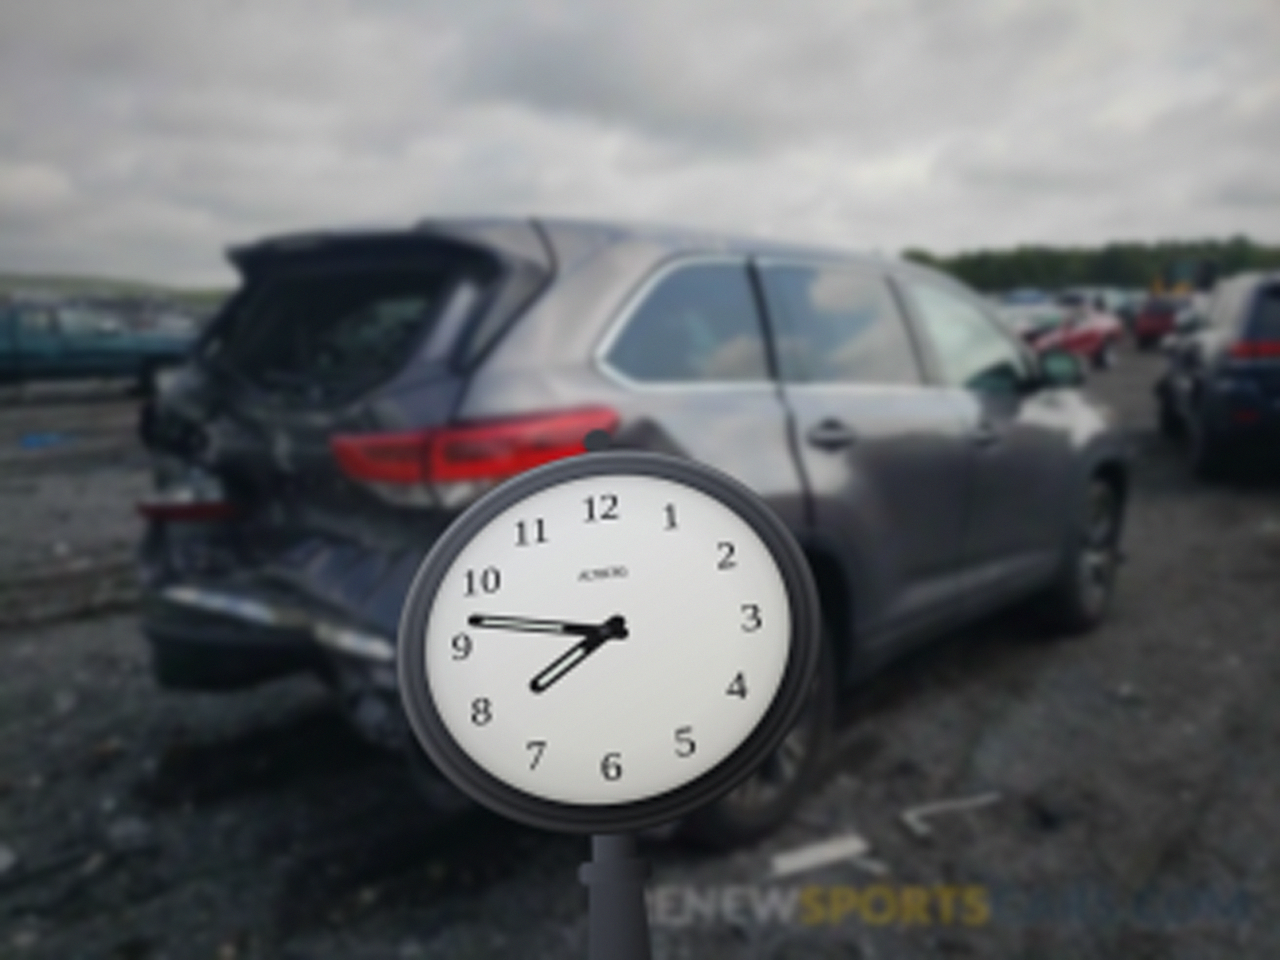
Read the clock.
7:47
